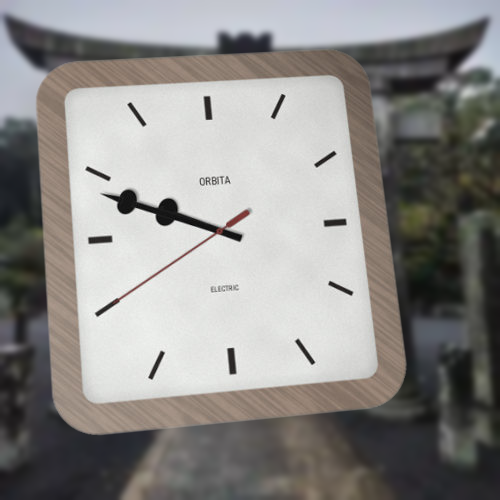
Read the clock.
9:48:40
